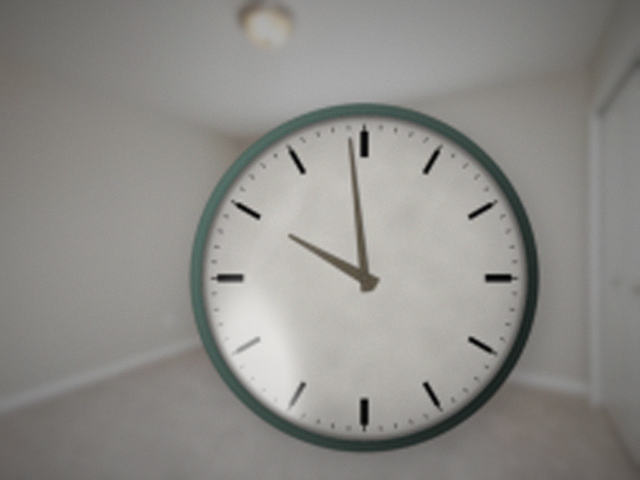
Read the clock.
9:59
